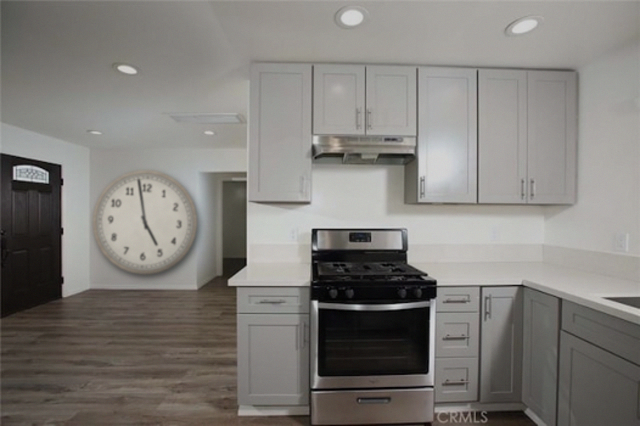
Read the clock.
4:58
